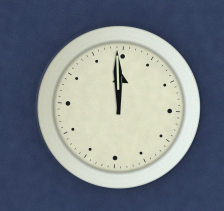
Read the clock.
11:59
